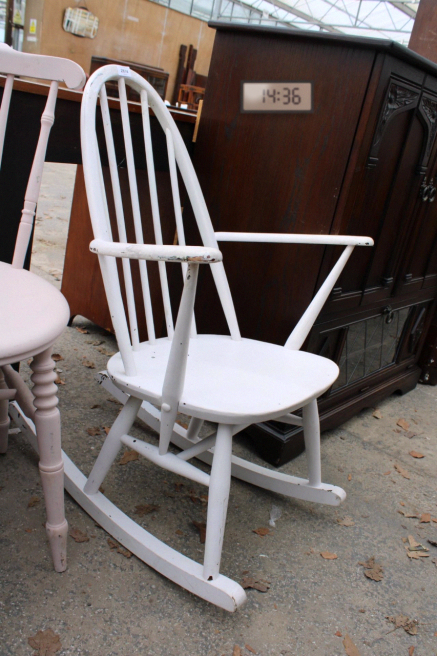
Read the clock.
14:36
